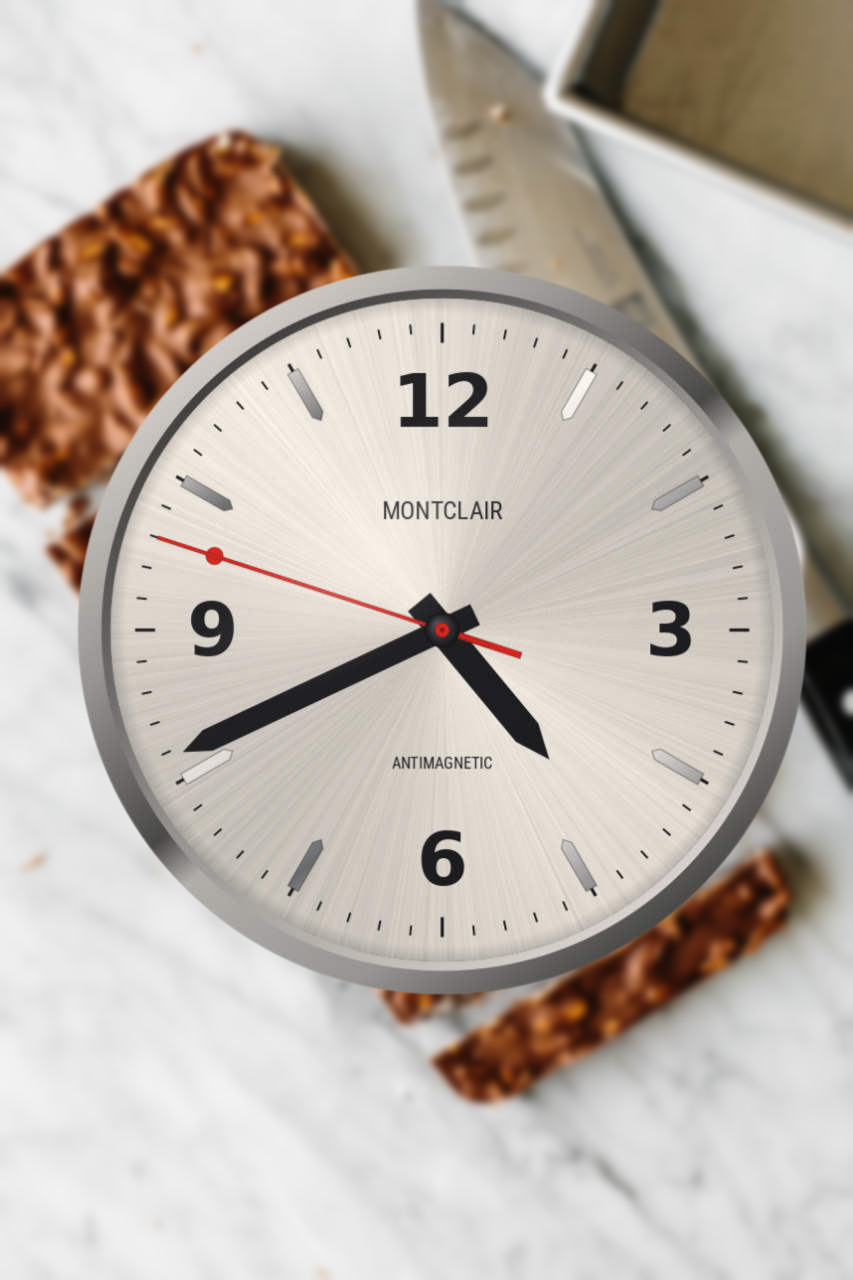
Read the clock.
4:40:48
